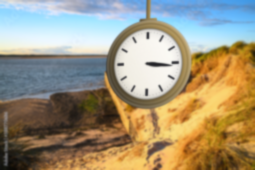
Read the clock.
3:16
